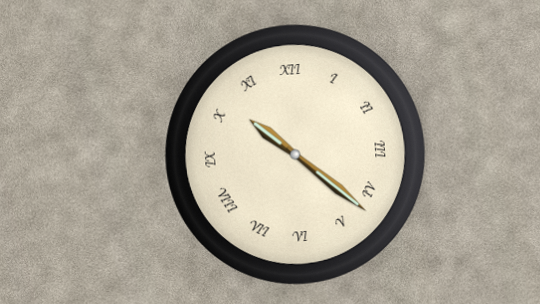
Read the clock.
10:22
